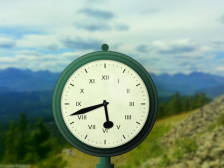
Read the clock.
5:42
